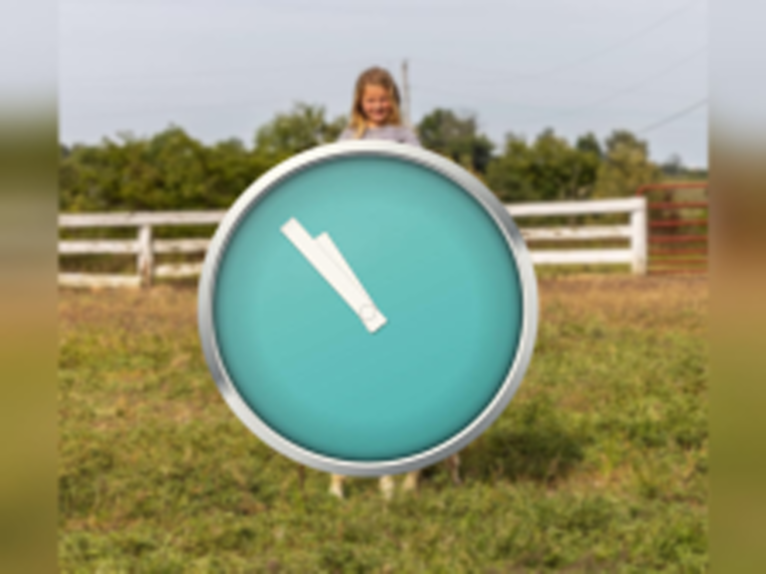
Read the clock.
10:53
